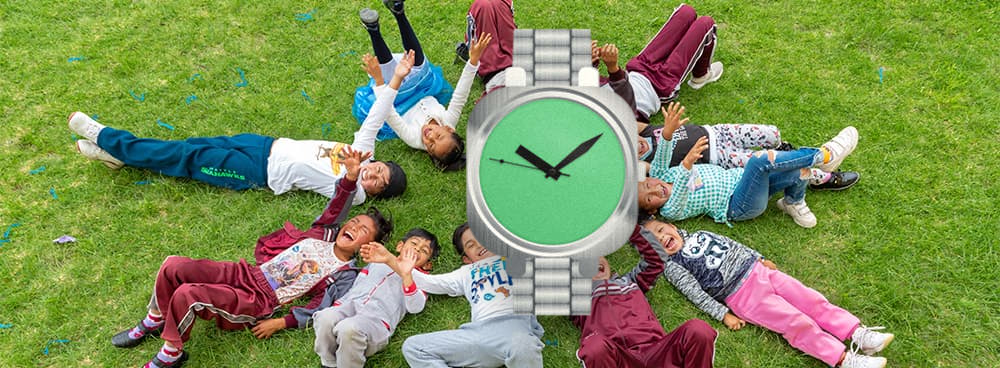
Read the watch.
10:08:47
